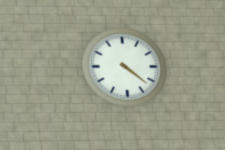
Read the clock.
4:22
